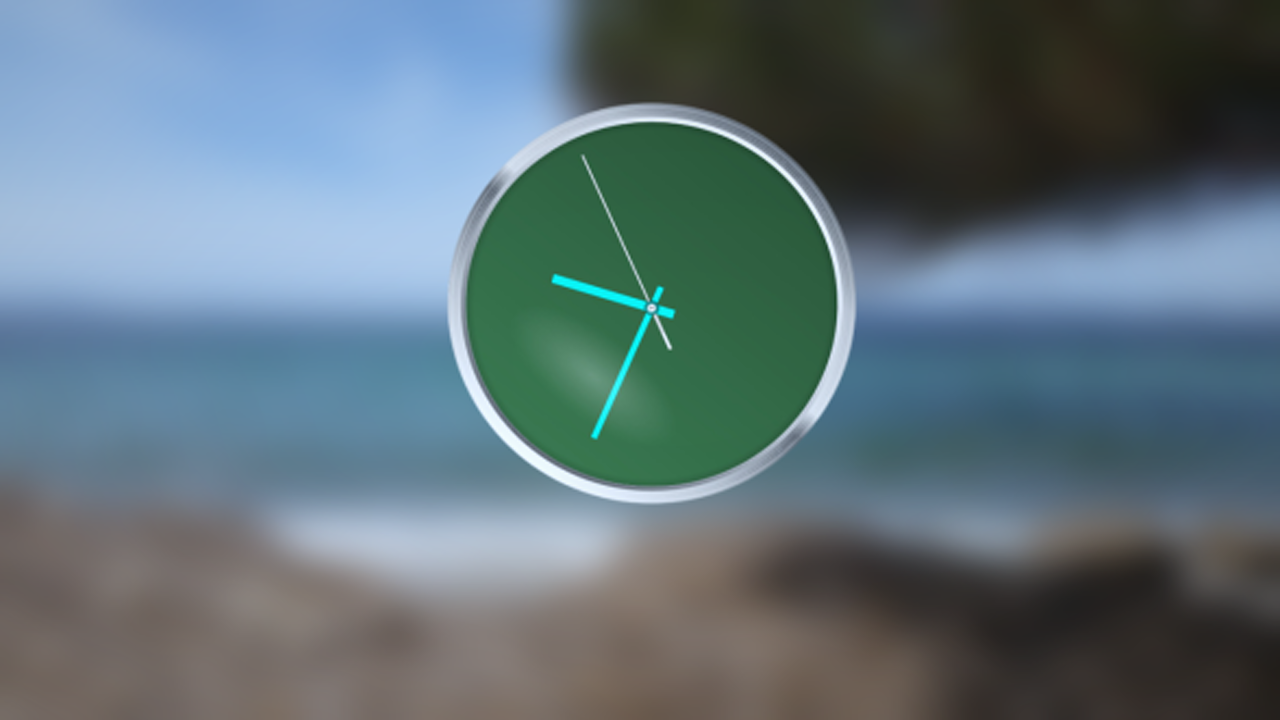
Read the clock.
9:33:56
